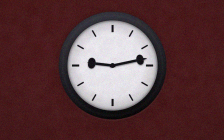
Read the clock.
9:13
